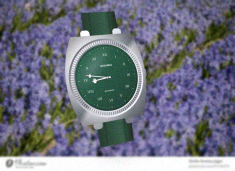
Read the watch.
8:47
